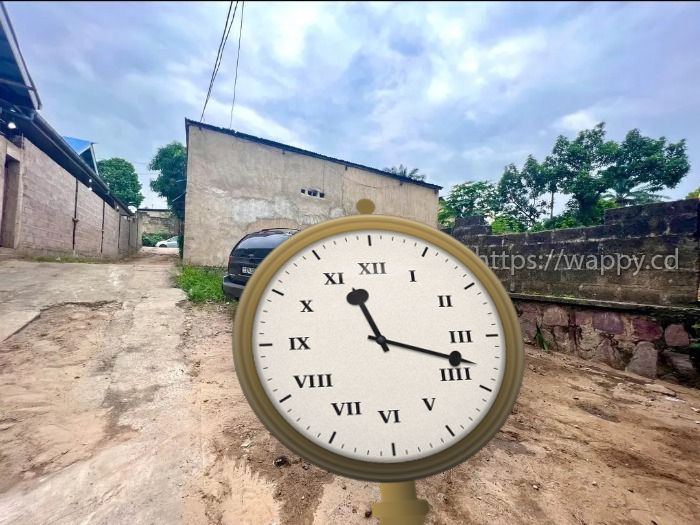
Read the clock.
11:18
